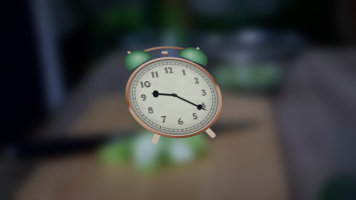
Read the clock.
9:21
